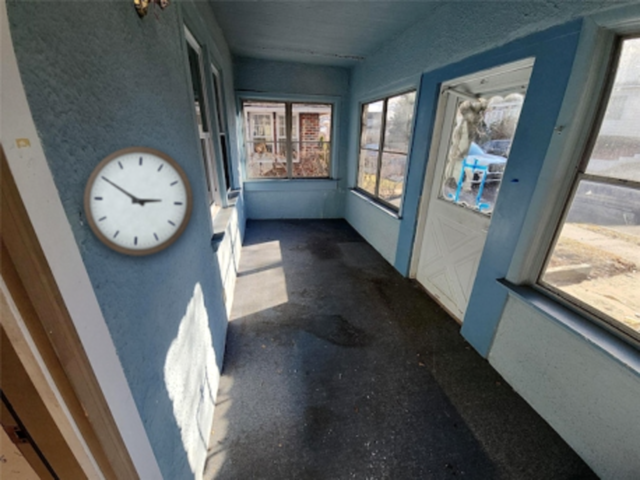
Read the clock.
2:50
